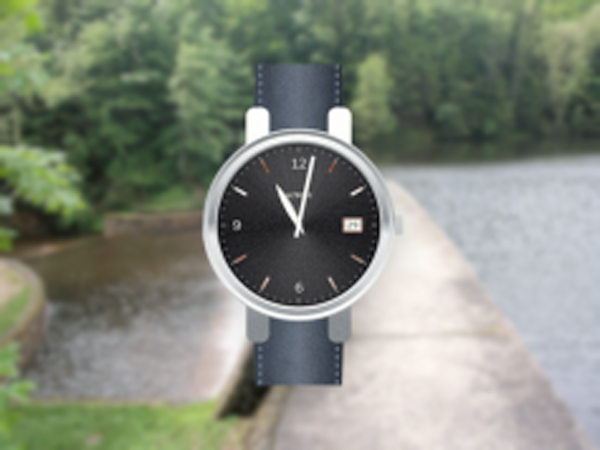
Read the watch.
11:02
